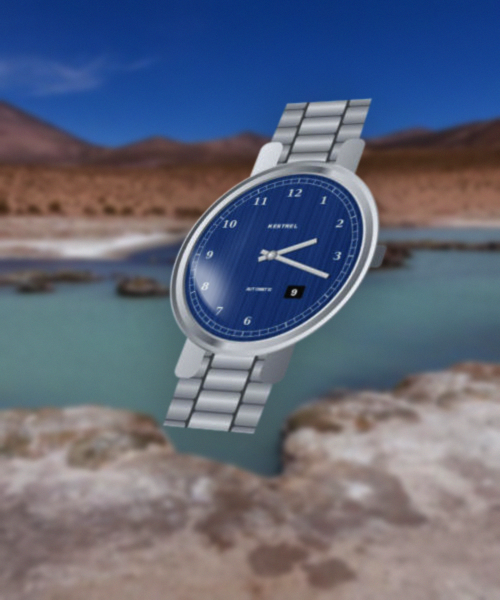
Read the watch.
2:18
